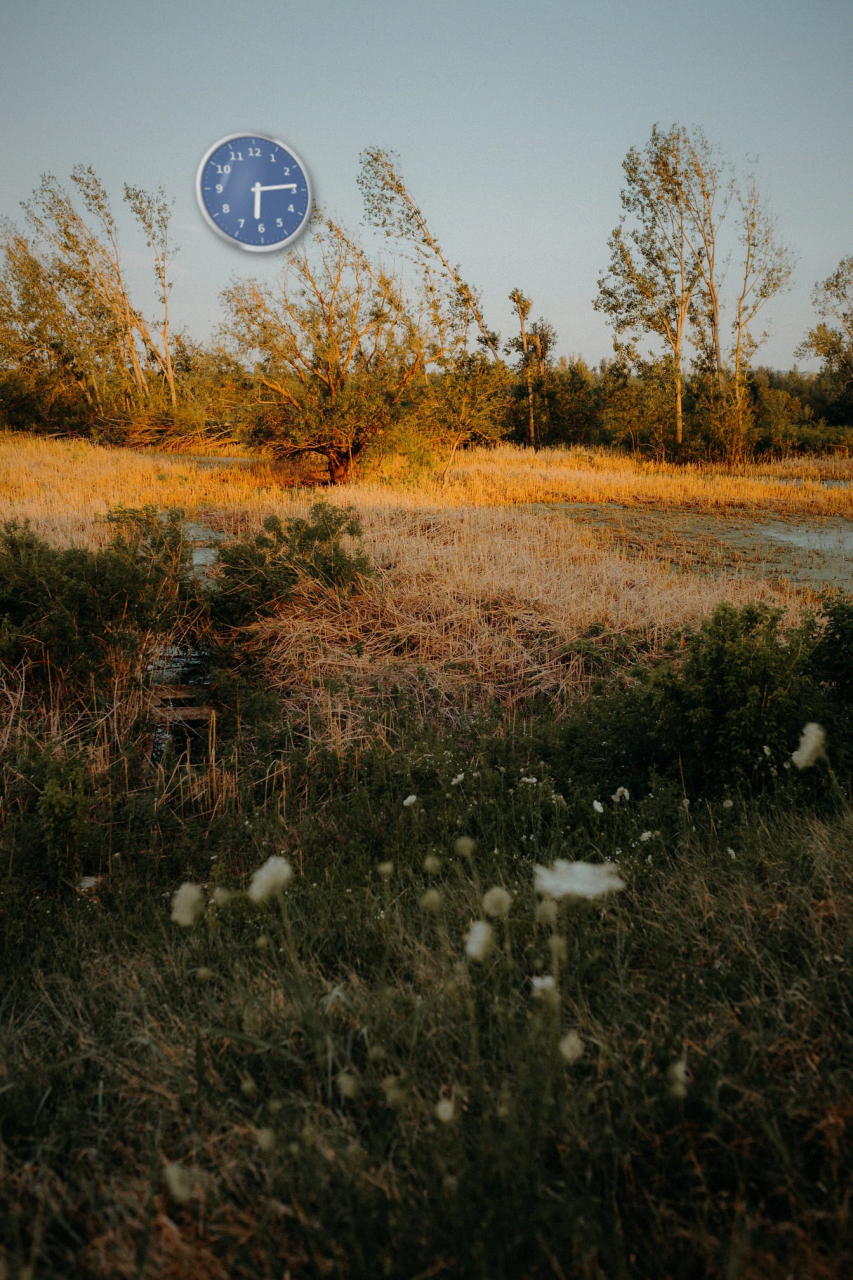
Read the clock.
6:14
